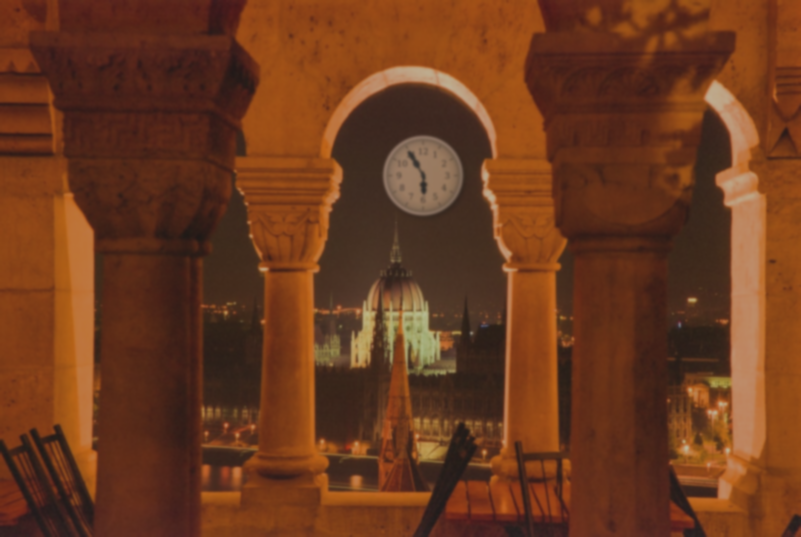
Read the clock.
5:55
